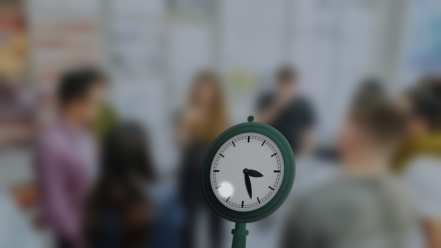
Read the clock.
3:27
